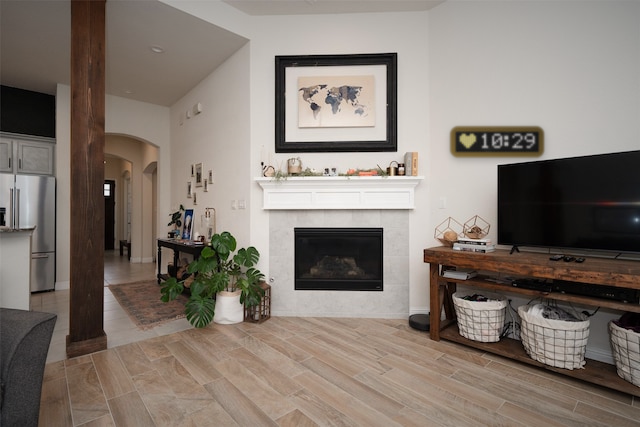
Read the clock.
10:29
